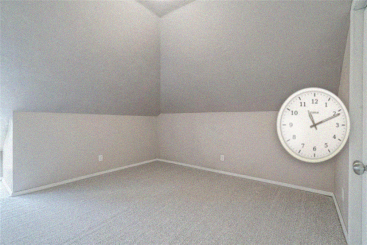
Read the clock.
11:11
